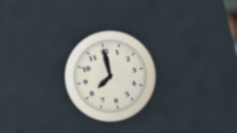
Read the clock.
8:00
